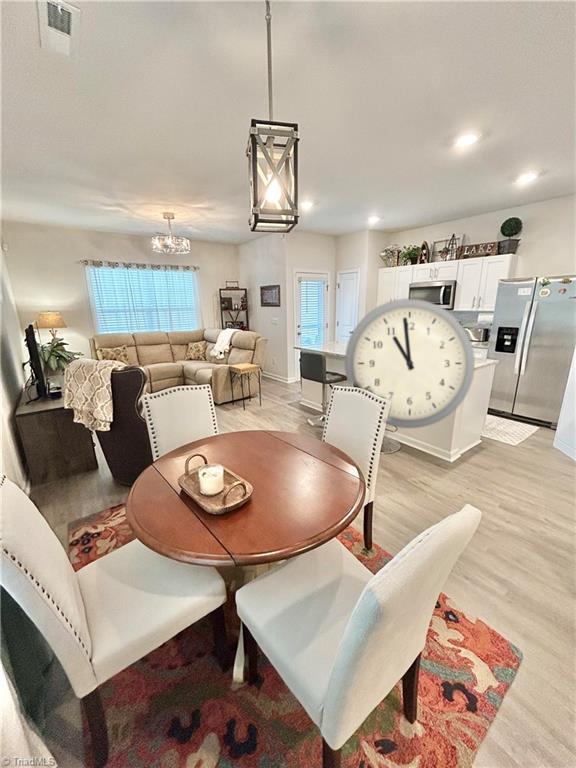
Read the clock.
10:59
